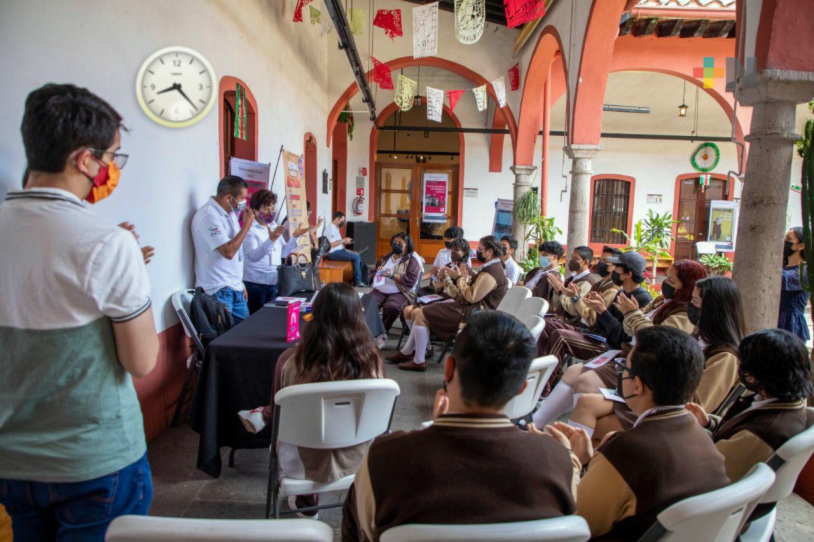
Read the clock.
8:23
